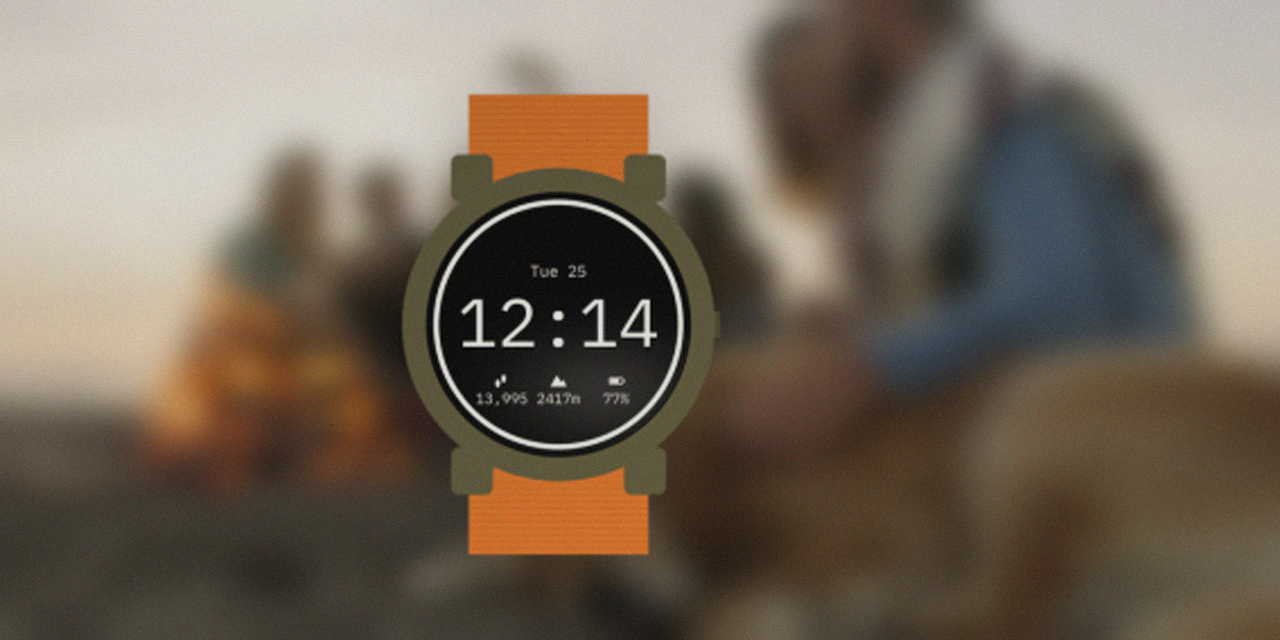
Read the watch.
12:14
